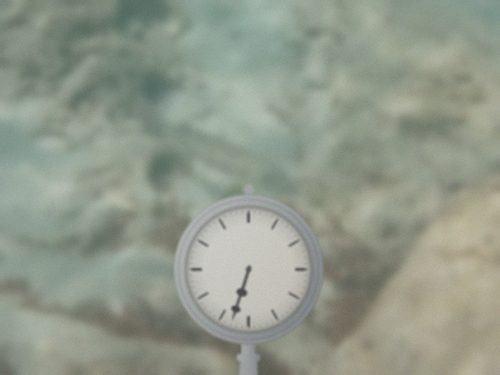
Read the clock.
6:33
